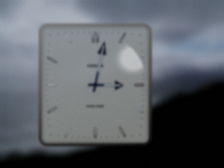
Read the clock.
3:02
